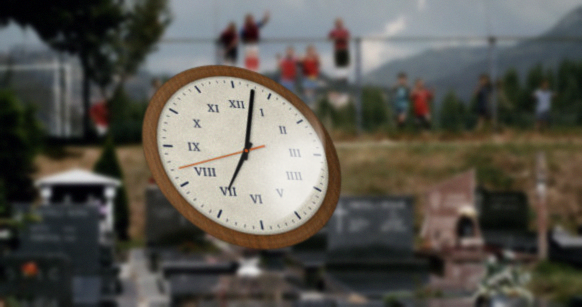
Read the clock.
7:02:42
